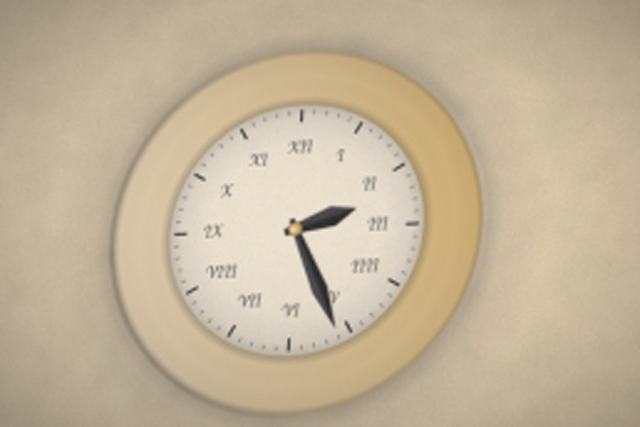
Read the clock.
2:26
